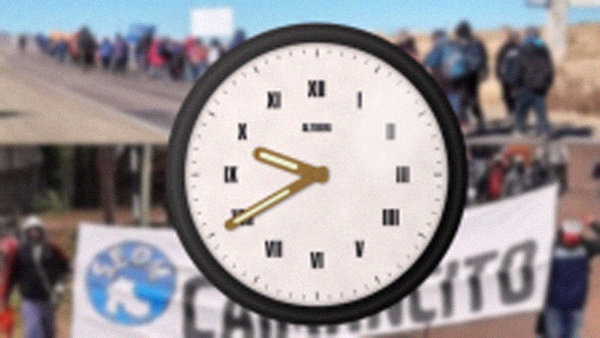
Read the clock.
9:40
